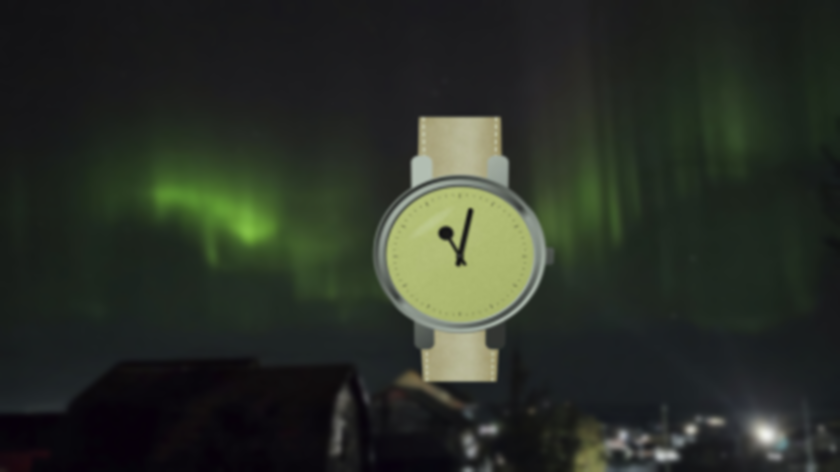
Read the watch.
11:02
